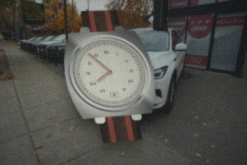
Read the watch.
7:53
